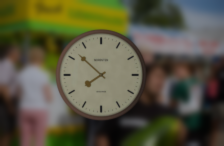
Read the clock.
7:52
